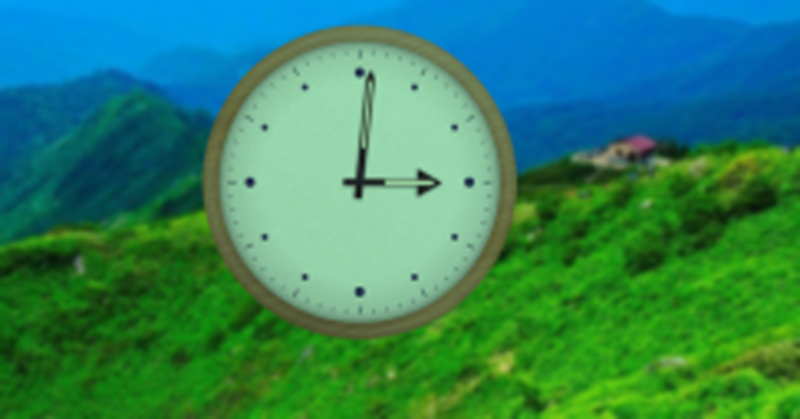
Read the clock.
3:01
